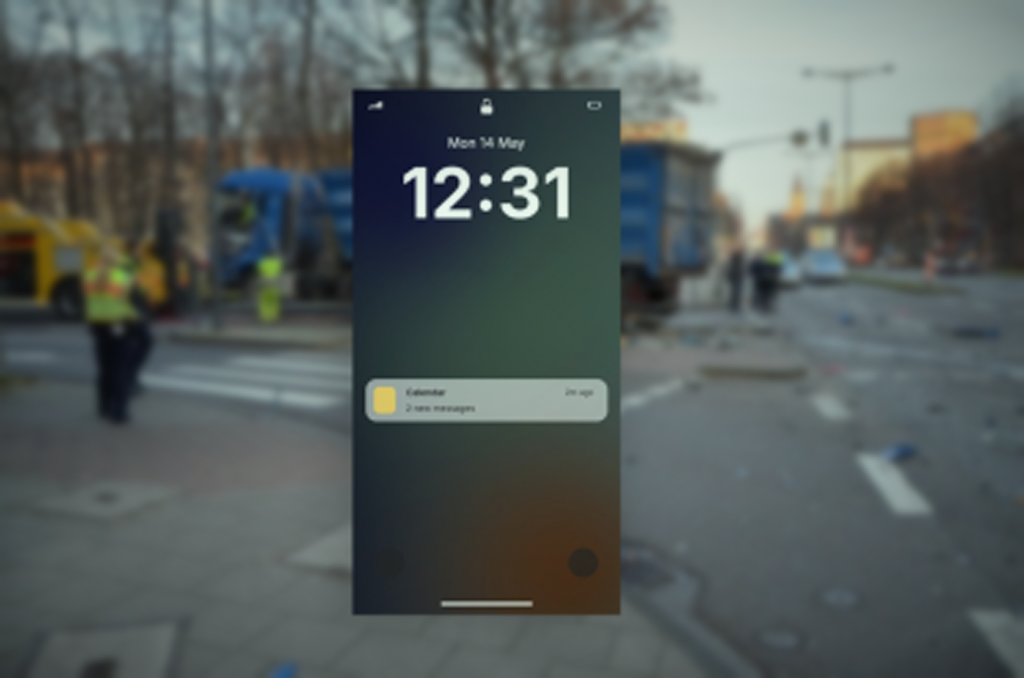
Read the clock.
12:31
